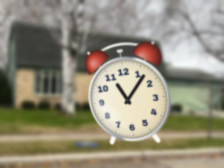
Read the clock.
11:07
